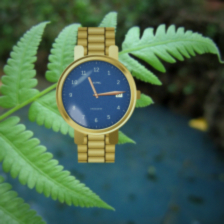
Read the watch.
11:14
